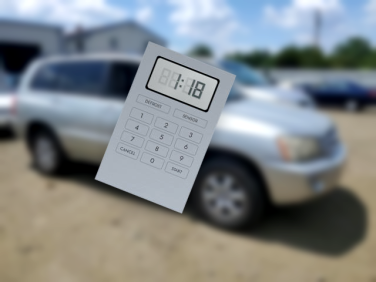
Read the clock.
1:18
